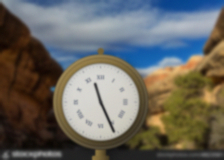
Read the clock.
11:26
